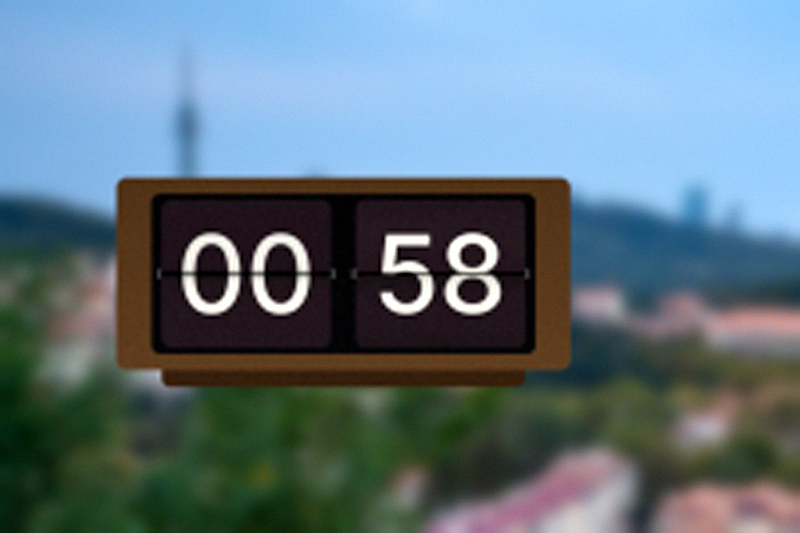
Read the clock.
0:58
